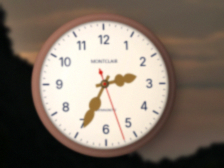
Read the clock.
2:34:27
